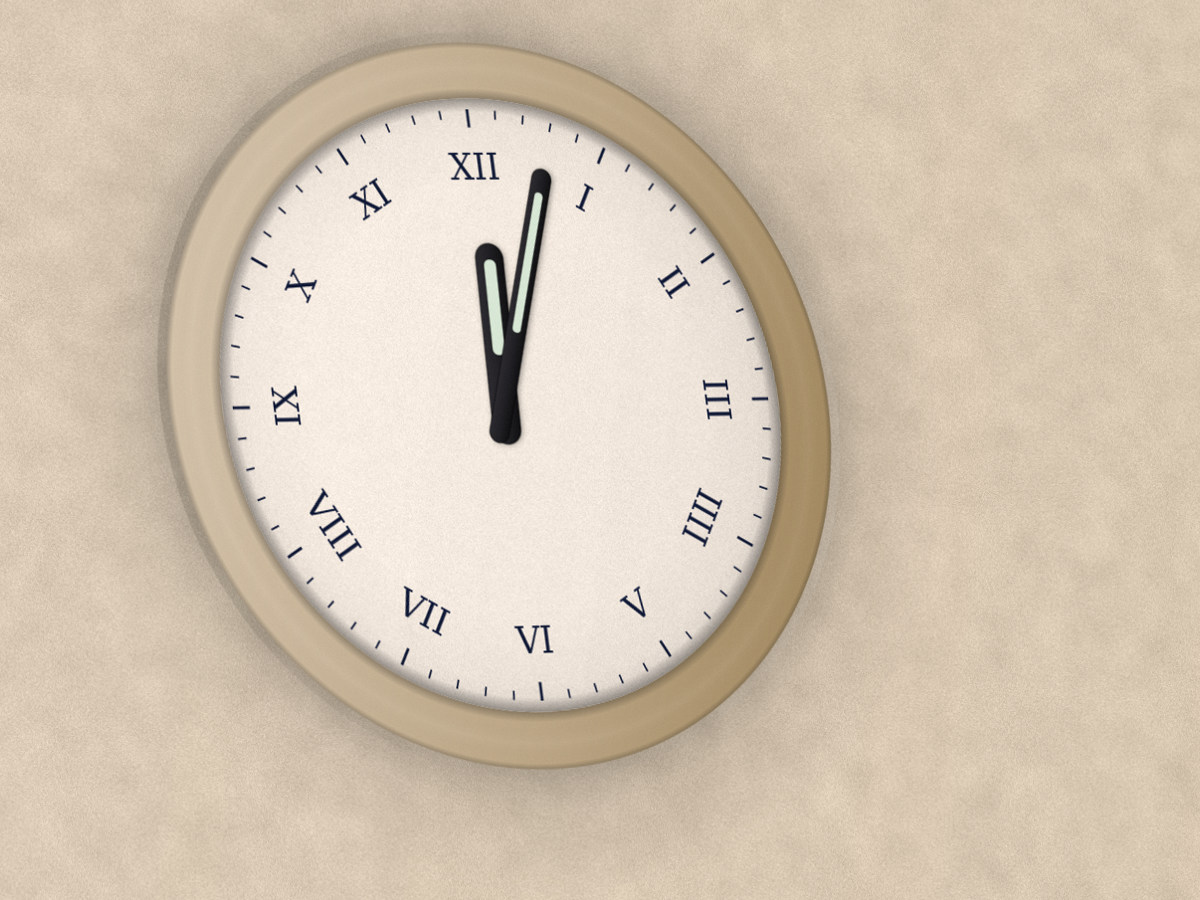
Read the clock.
12:03
